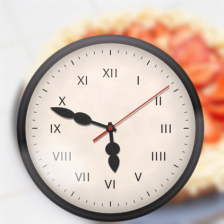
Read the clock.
5:48:09
